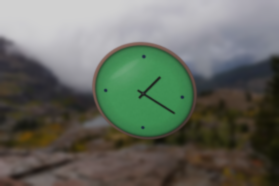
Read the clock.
1:20
